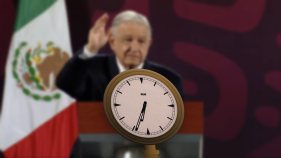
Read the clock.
6:34
